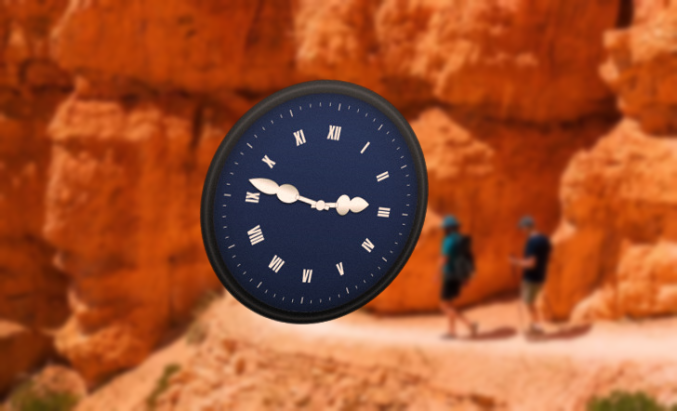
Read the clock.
2:47
